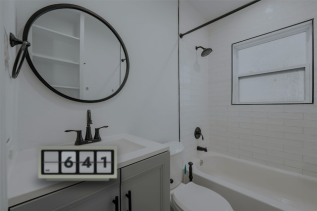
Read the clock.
6:41
